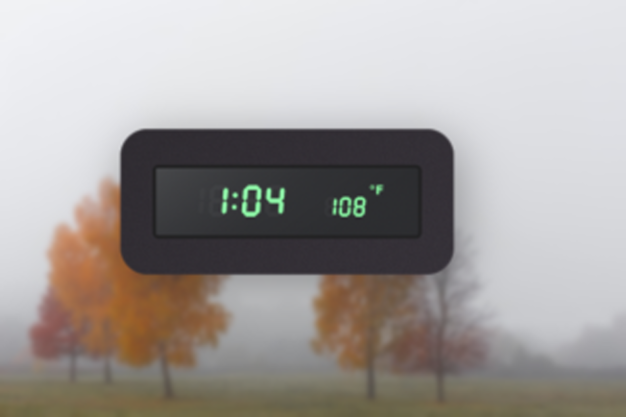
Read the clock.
1:04
